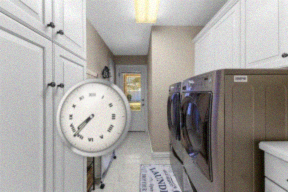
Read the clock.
7:37
